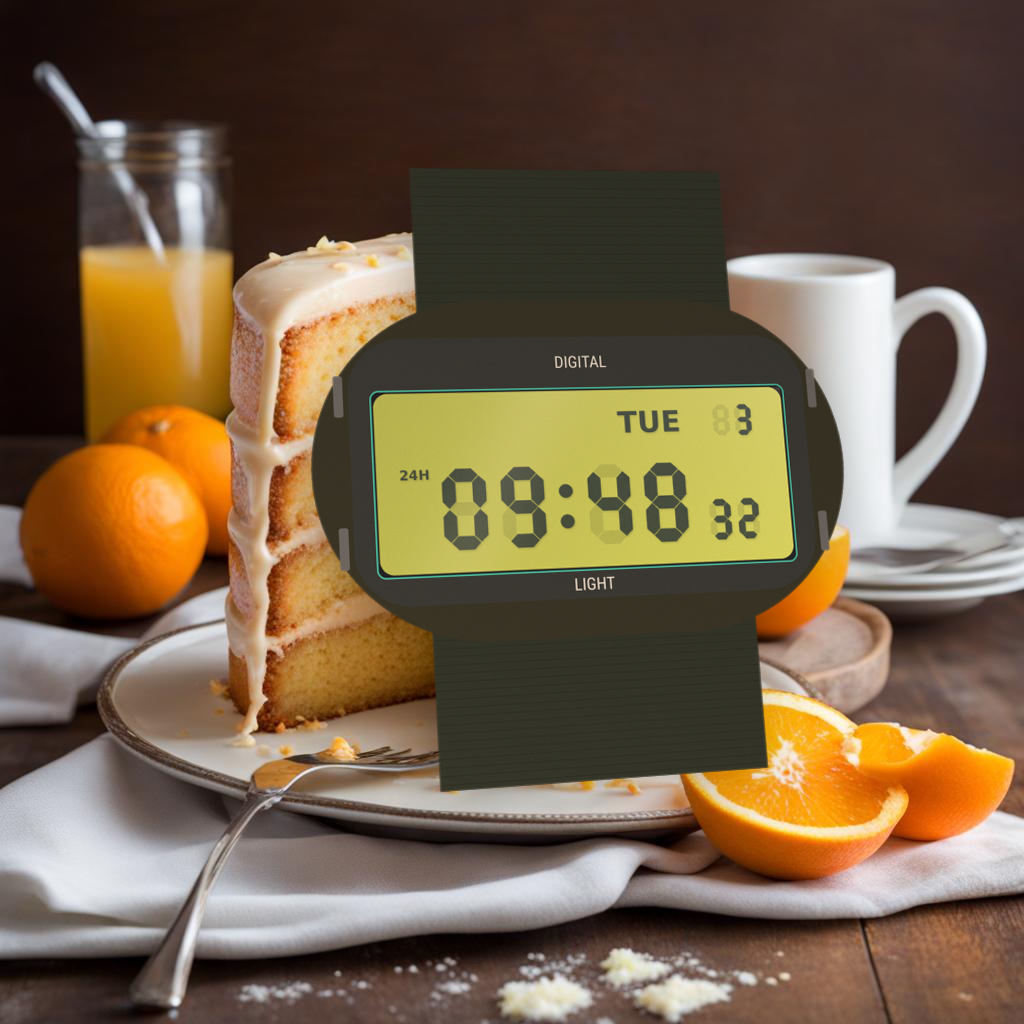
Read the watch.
9:48:32
